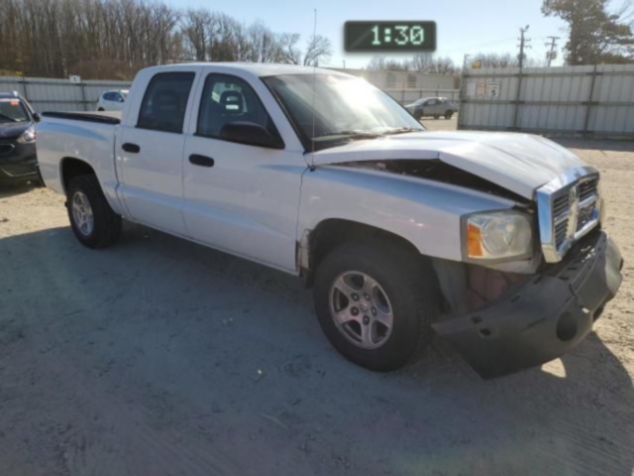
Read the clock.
1:30
